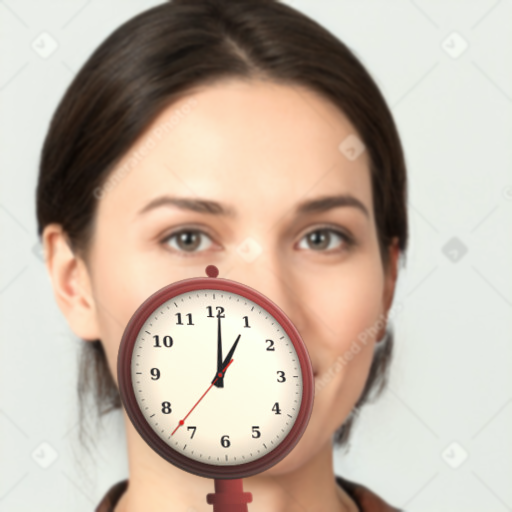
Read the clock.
1:00:37
